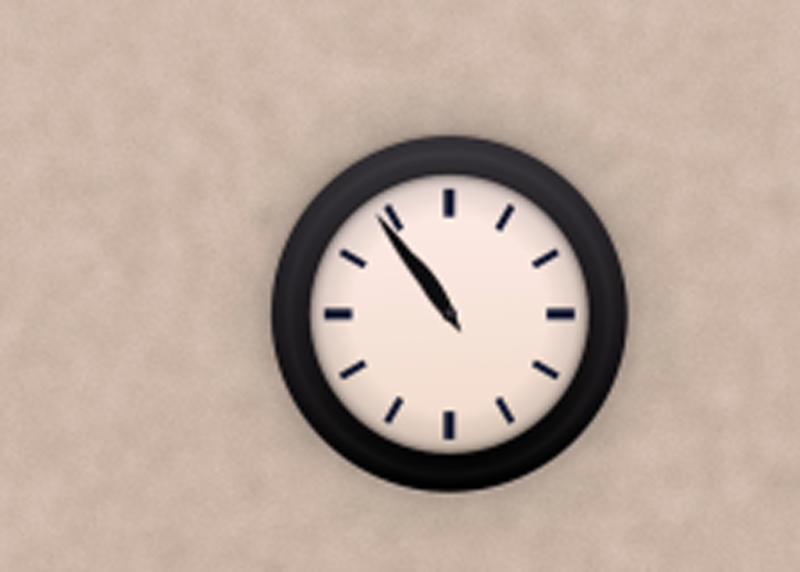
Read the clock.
10:54
